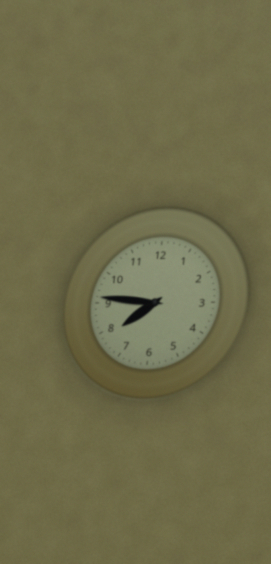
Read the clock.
7:46
